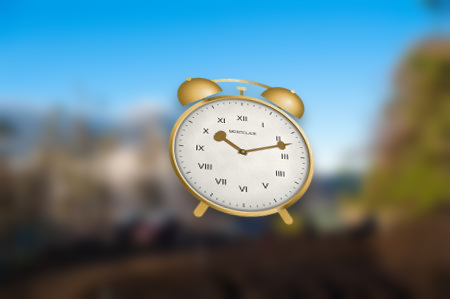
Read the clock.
10:12
